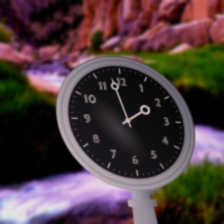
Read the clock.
1:58
